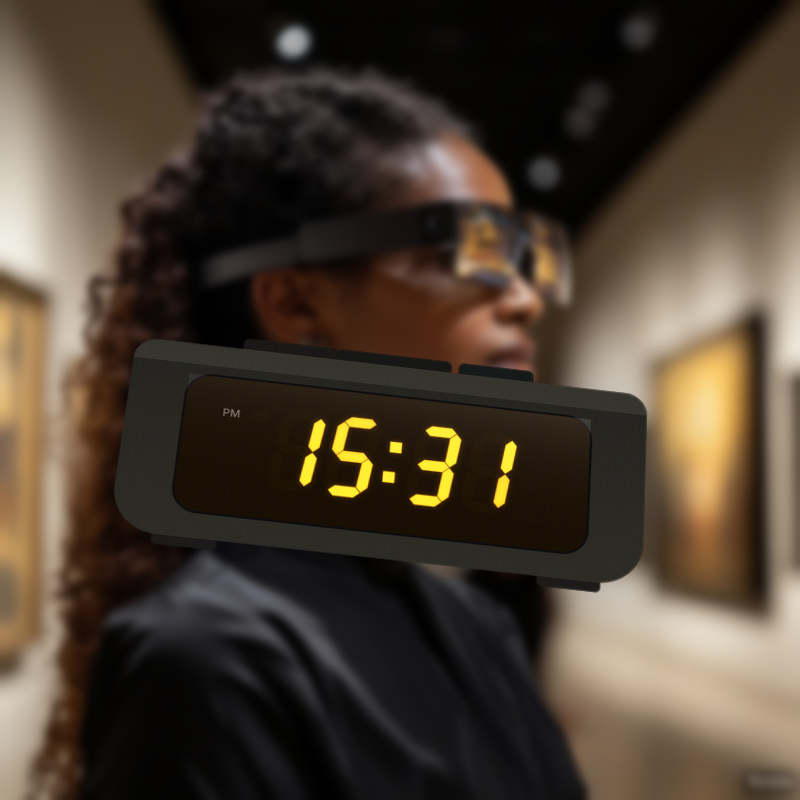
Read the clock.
15:31
